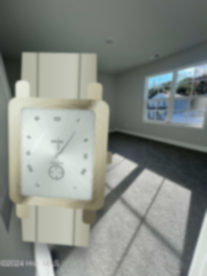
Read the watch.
12:06
